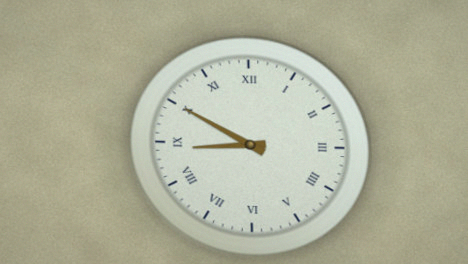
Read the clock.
8:50
